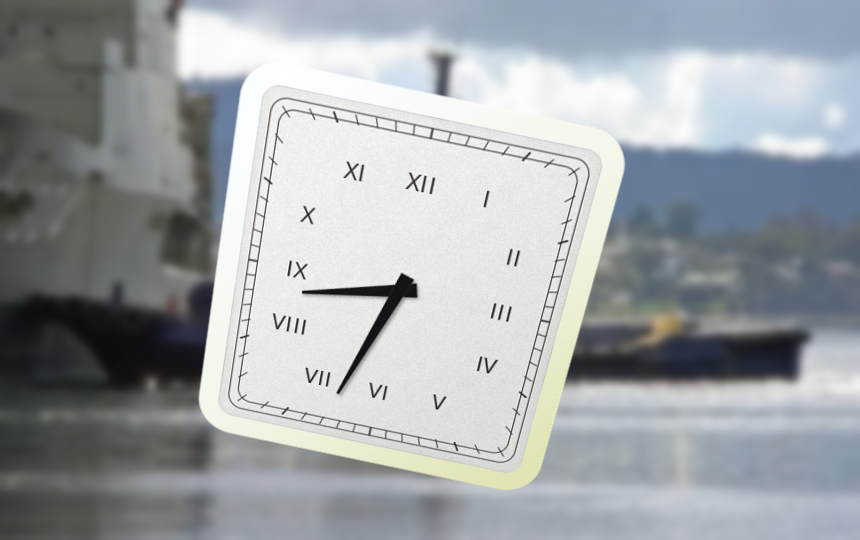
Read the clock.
8:33
